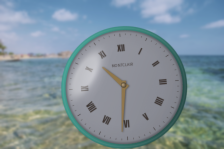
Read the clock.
10:31
